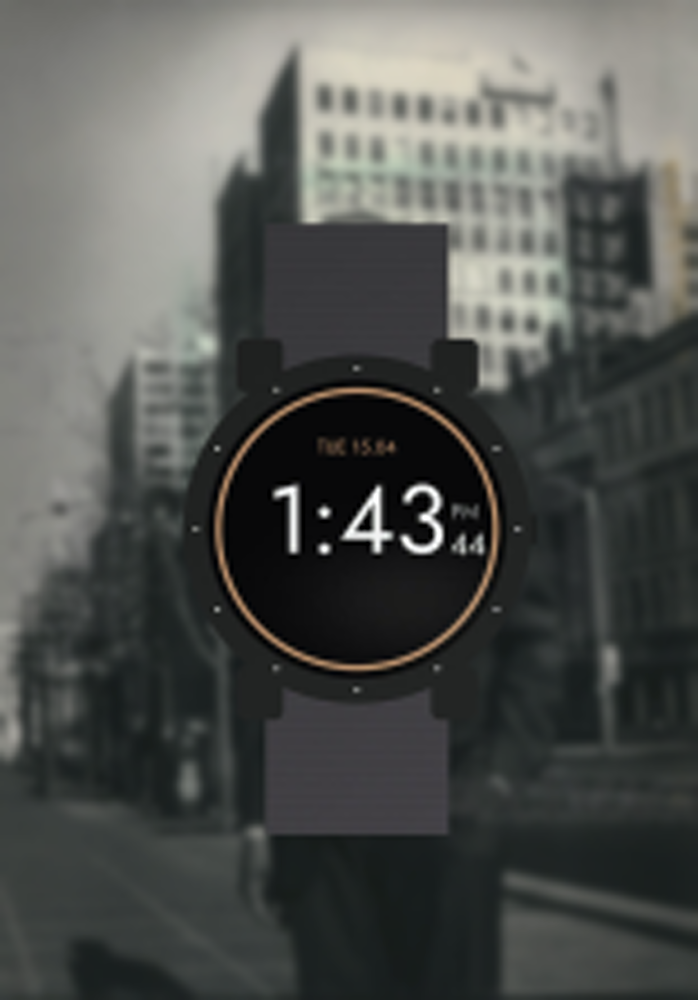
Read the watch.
1:43:44
